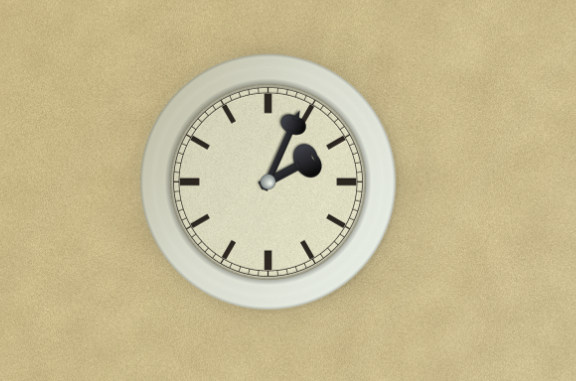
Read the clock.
2:04
